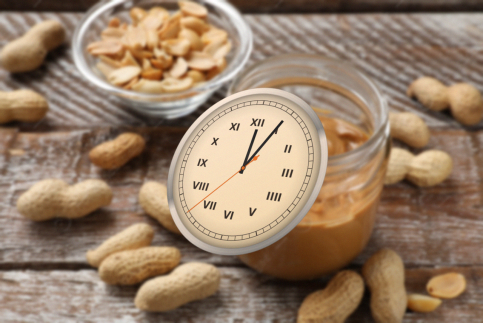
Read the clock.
12:04:37
